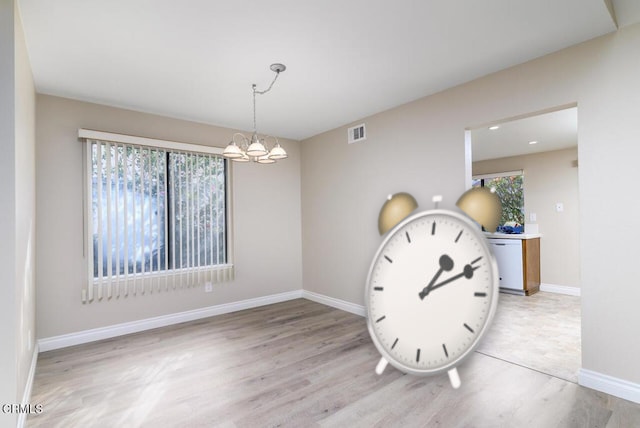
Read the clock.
1:11
